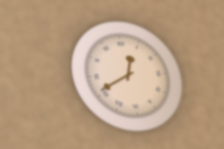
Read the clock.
12:41
